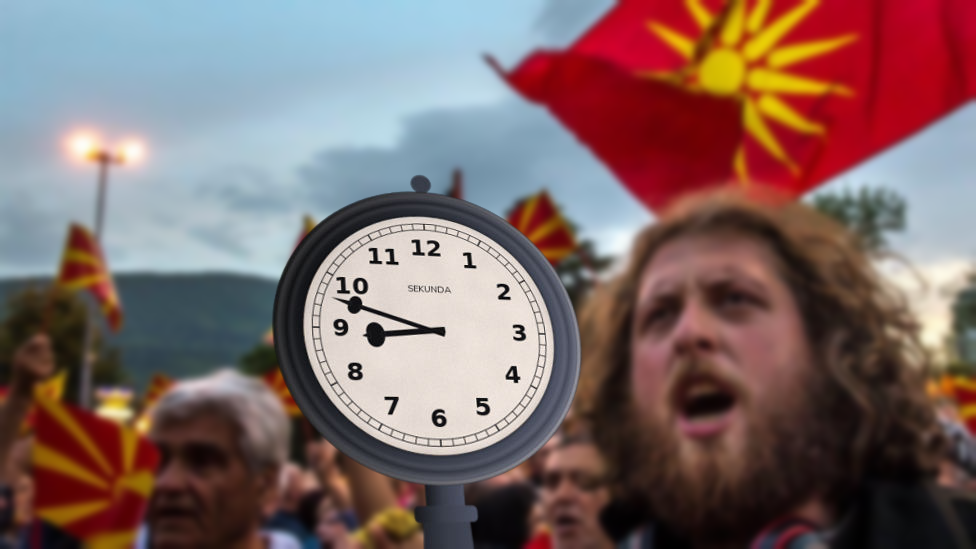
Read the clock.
8:48
